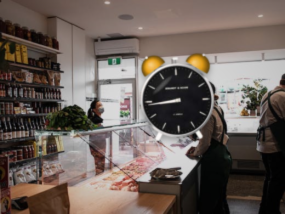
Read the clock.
8:44
